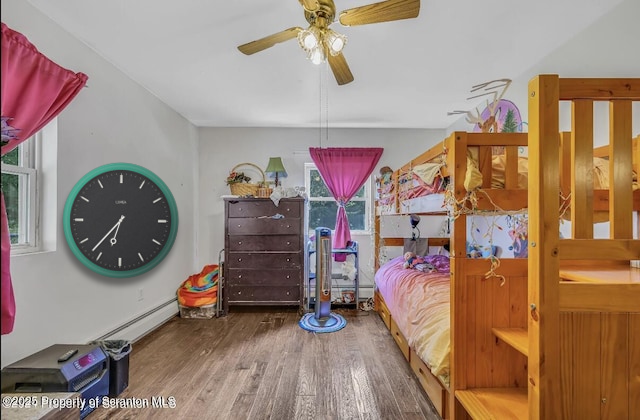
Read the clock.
6:37
